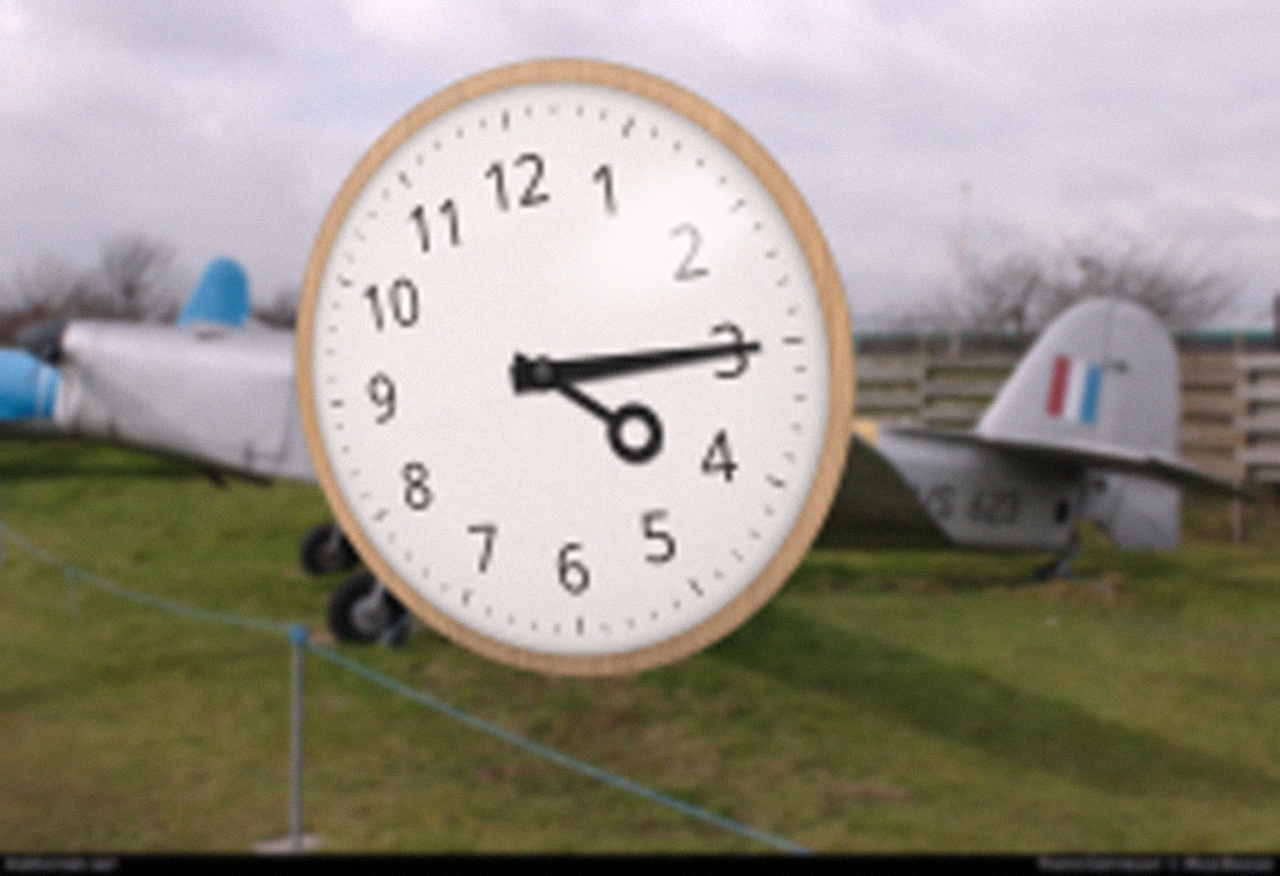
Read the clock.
4:15
